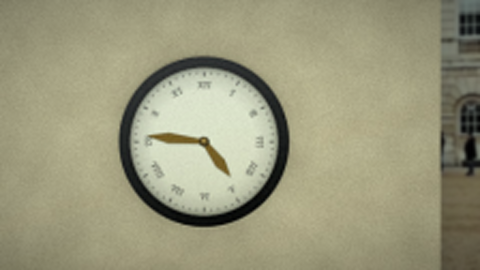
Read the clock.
4:46
